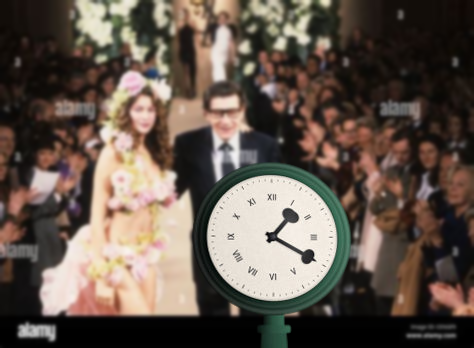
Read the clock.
1:20
